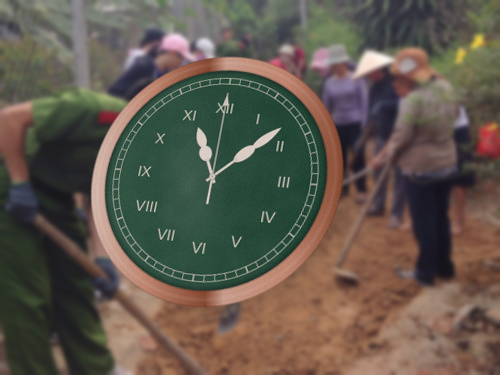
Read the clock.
11:08:00
